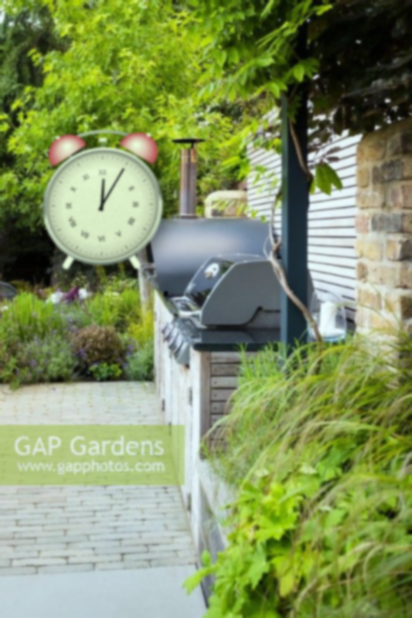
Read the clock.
12:05
